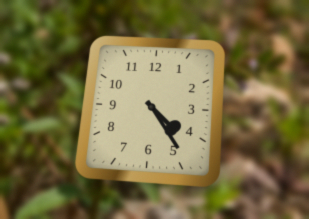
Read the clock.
4:24
